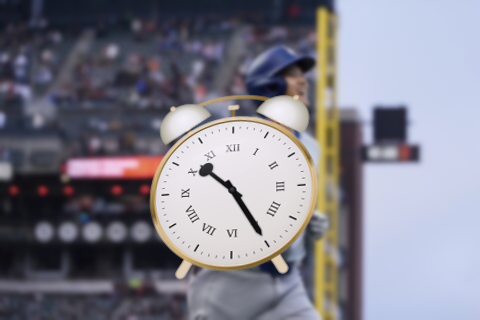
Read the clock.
10:25
